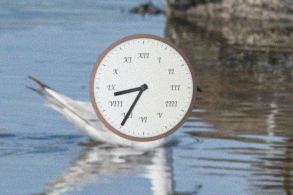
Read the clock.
8:35
